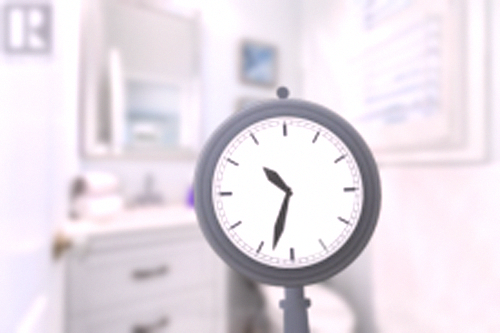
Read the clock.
10:33
